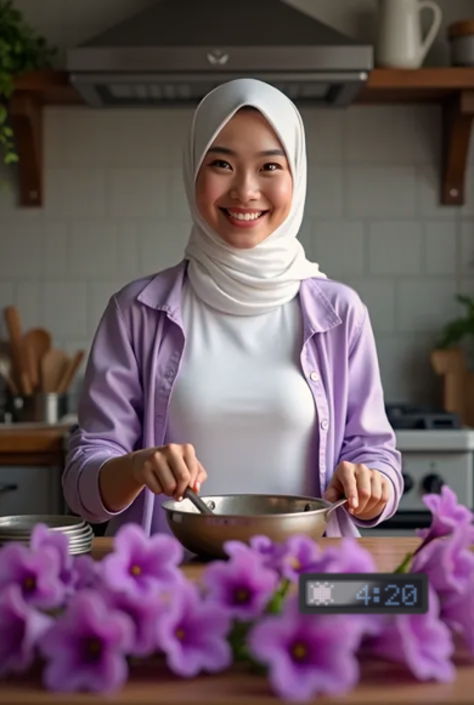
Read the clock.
4:20
